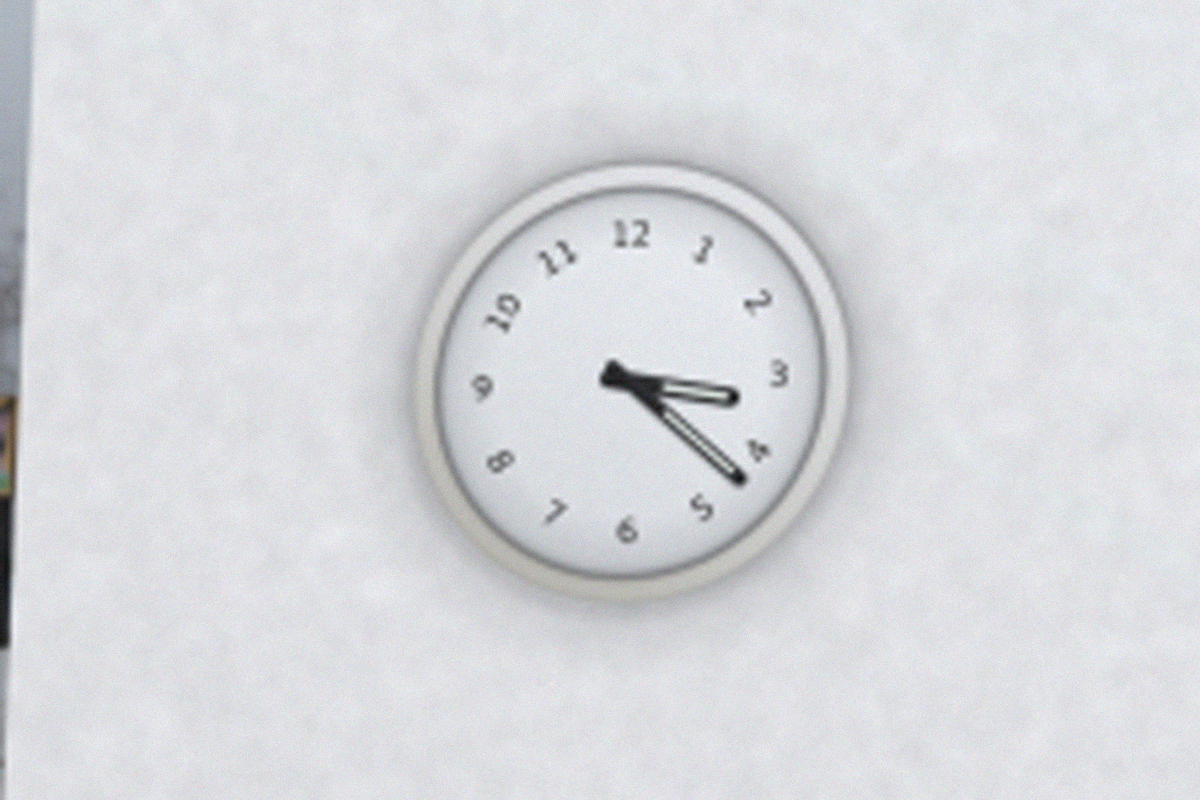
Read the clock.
3:22
